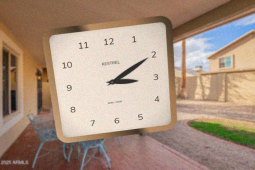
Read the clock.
3:10
